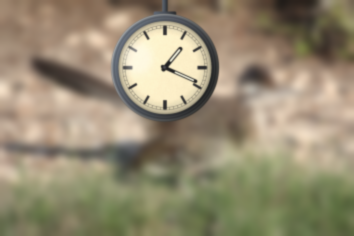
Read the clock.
1:19
